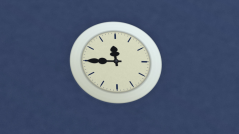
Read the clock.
11:45
